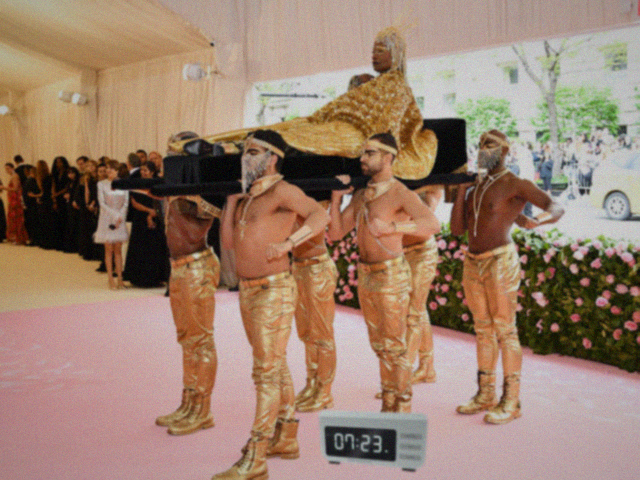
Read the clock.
7:23
